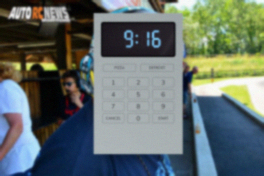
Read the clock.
9:16
